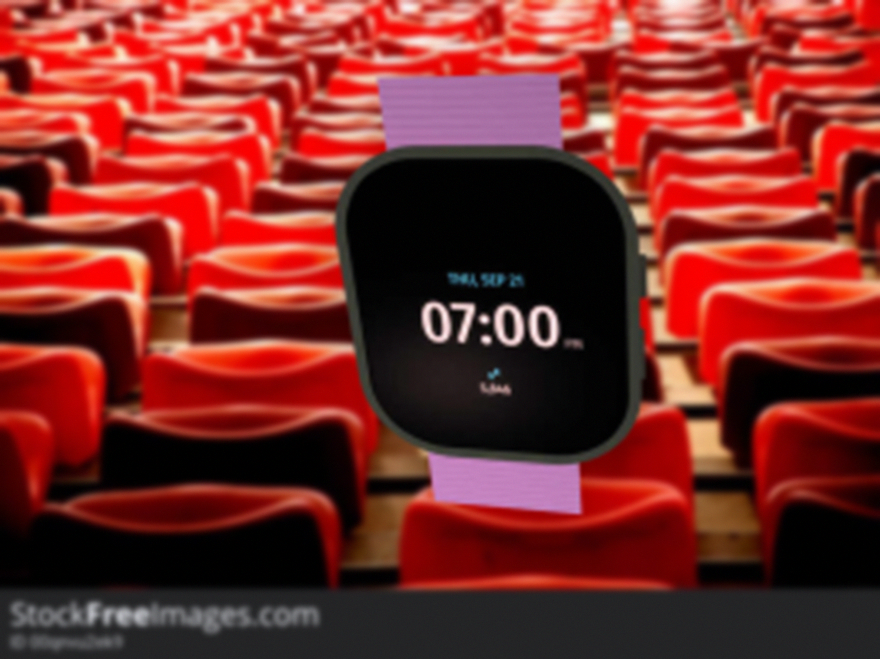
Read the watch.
7:00
